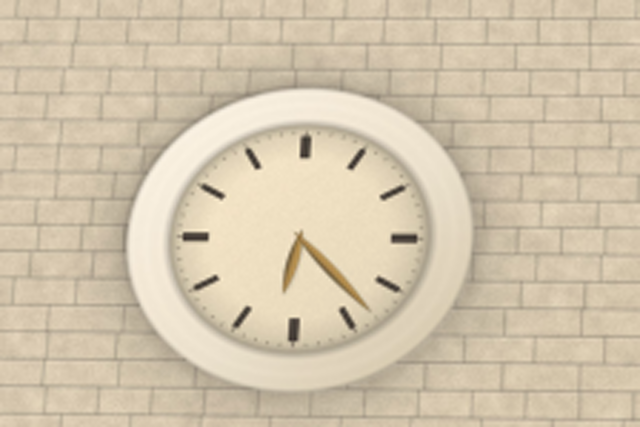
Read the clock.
6:23
